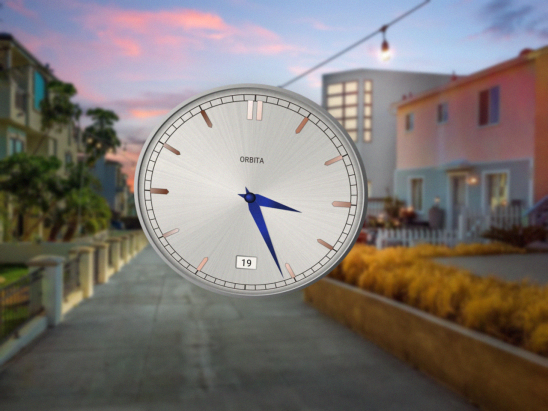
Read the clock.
3:26
